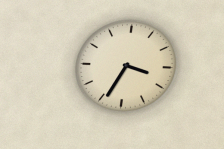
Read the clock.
3:34
